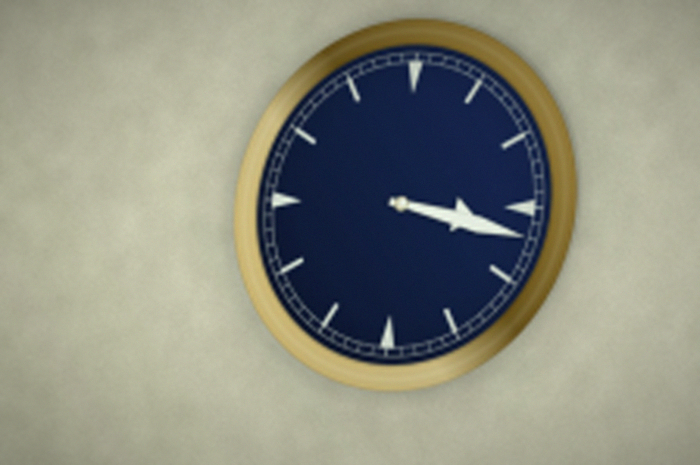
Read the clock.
3:17
